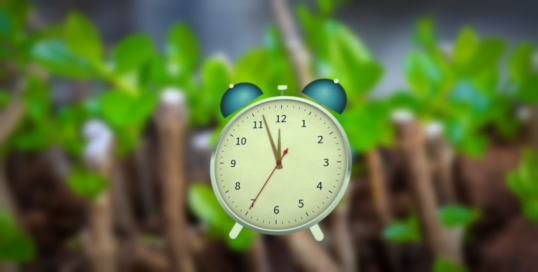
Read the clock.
11:56:35
